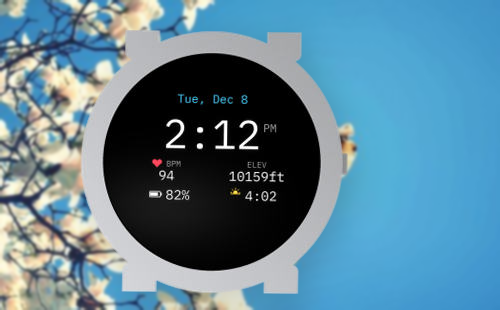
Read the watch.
2:12
